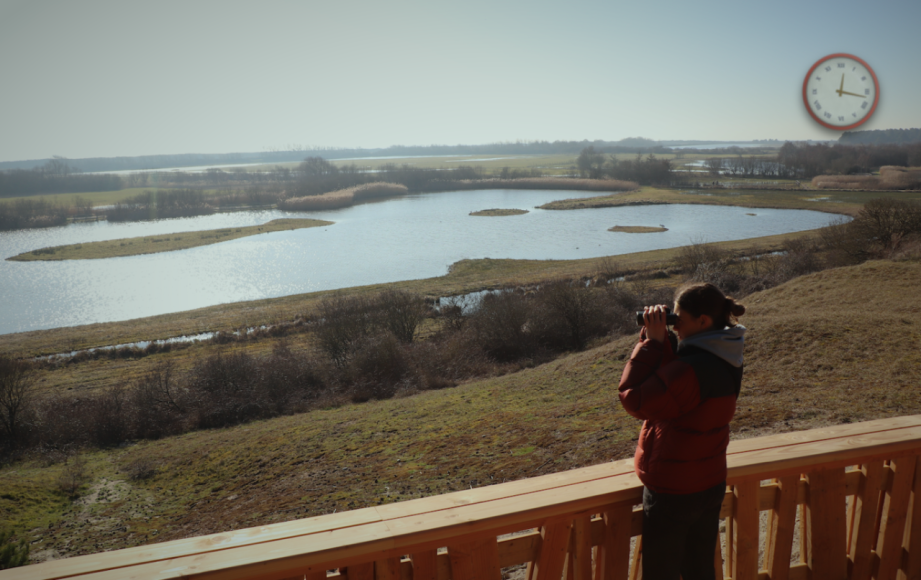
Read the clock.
12:17
